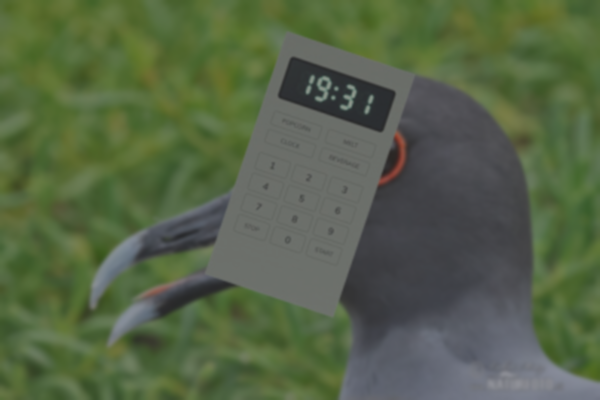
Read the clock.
19:31
